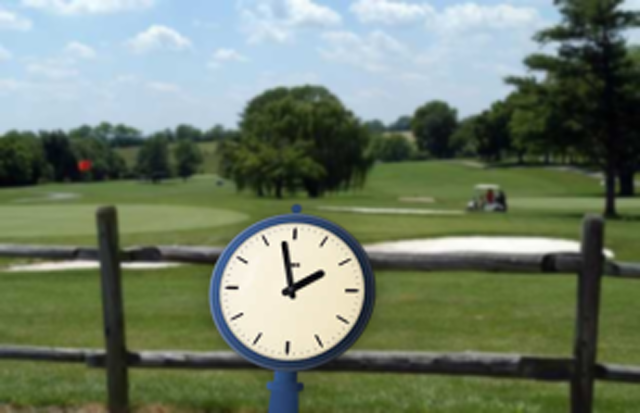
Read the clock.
1:58
